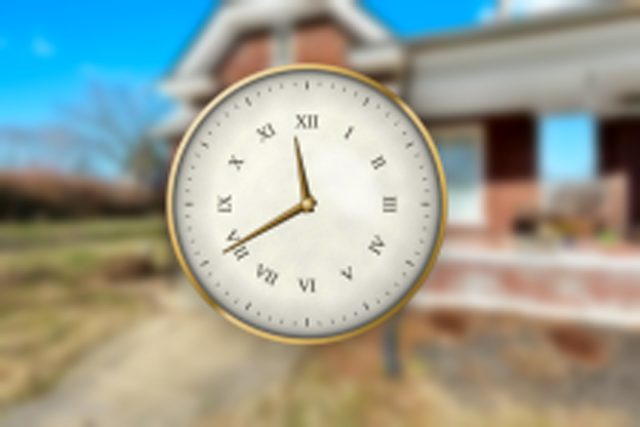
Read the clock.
11:40
